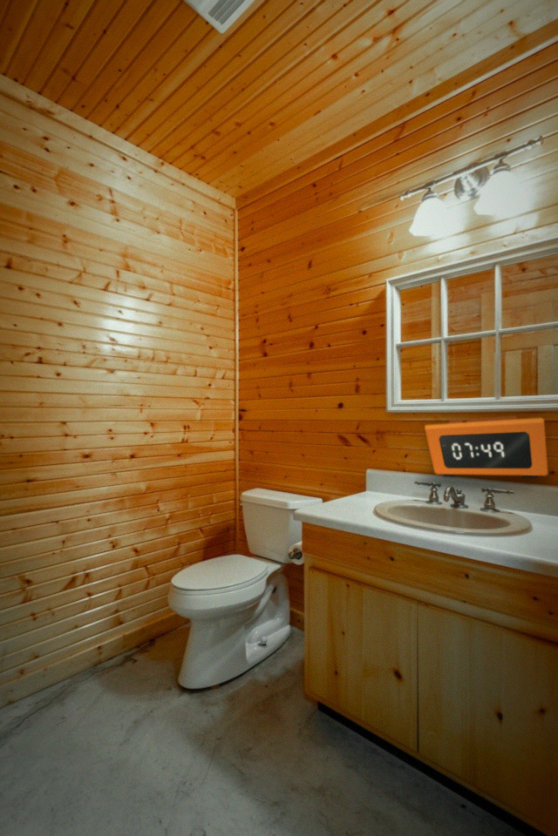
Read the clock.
7:49
